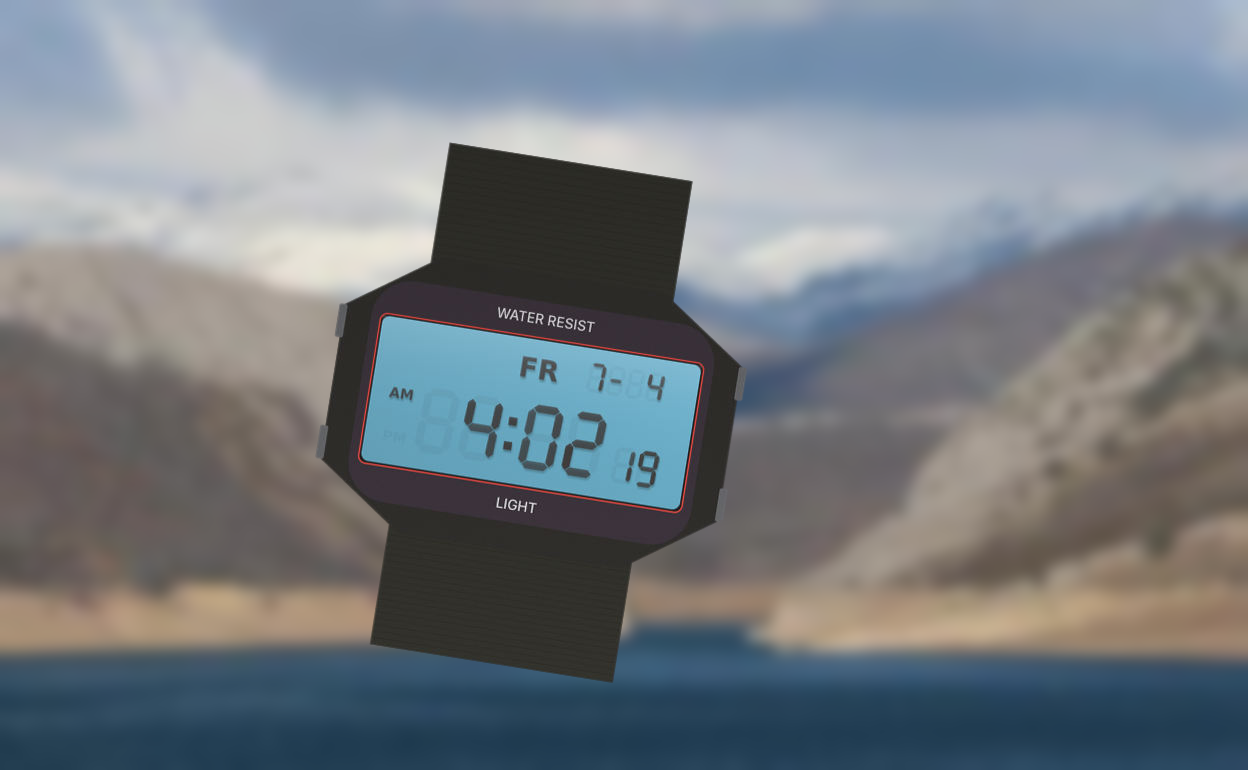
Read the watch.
4:02:19
